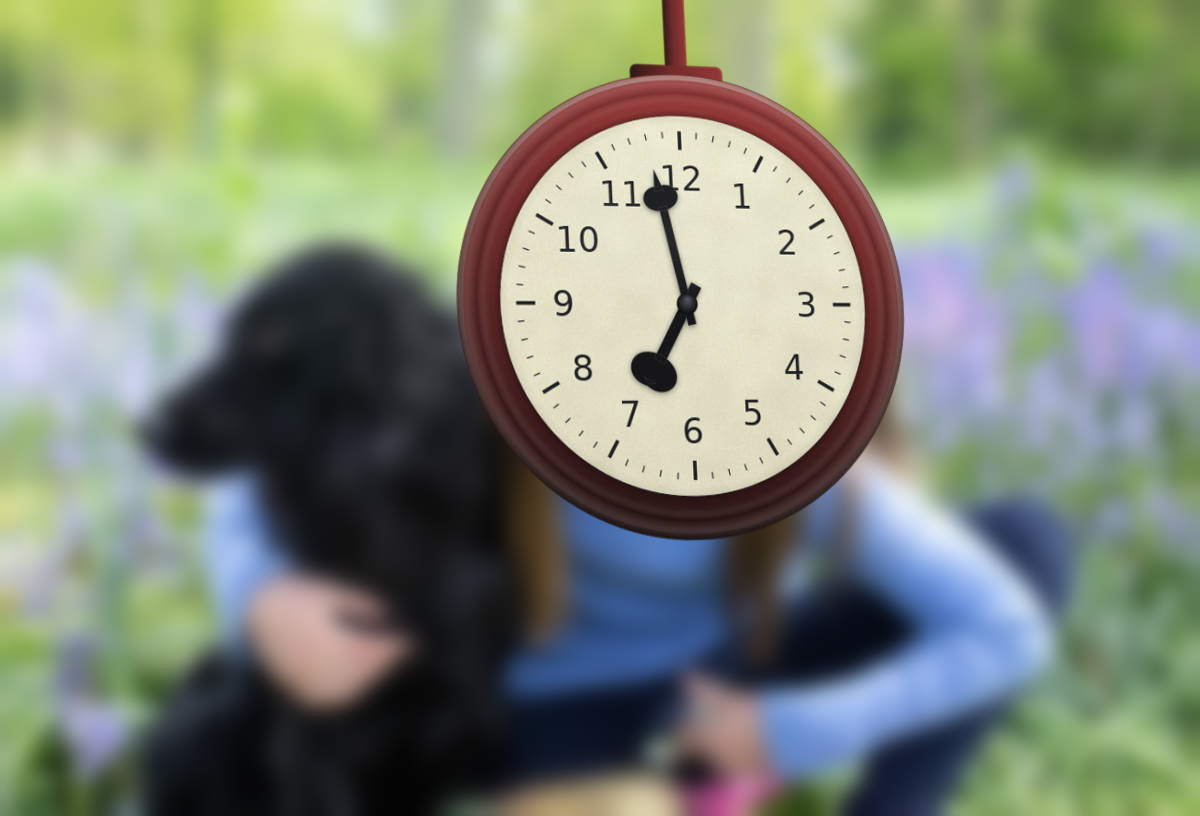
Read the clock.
6:58
